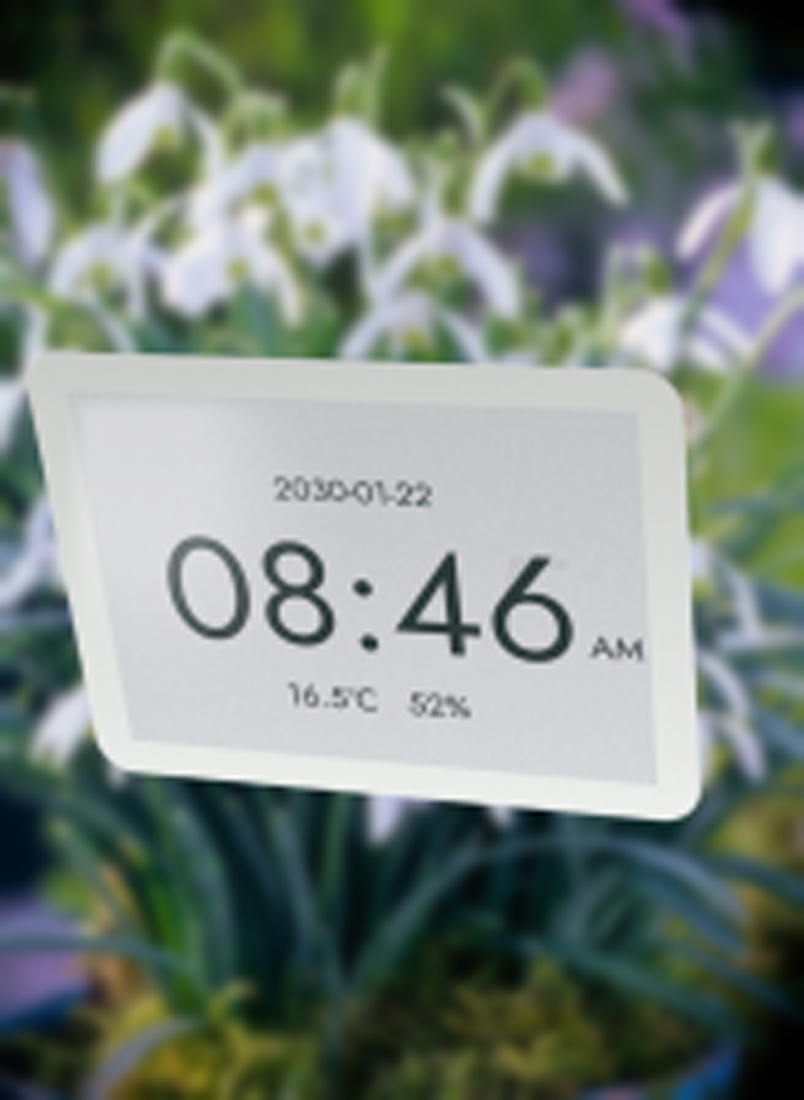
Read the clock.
8:46
